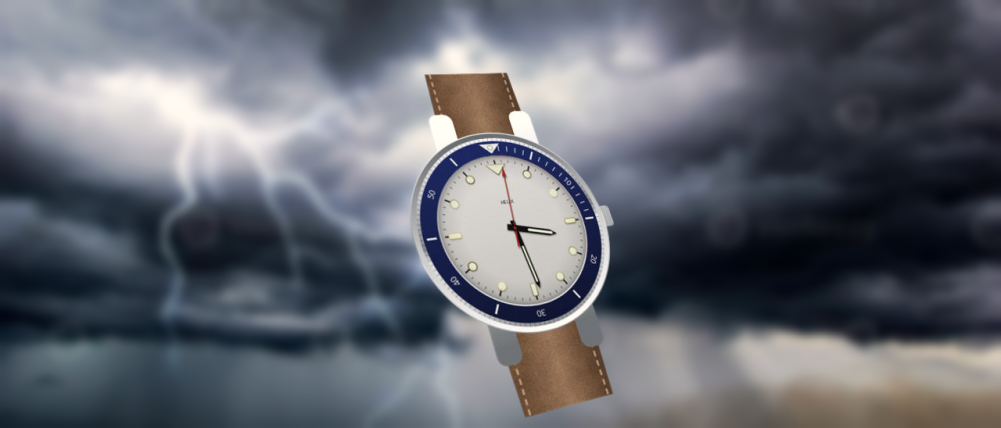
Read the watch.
3:29:01
